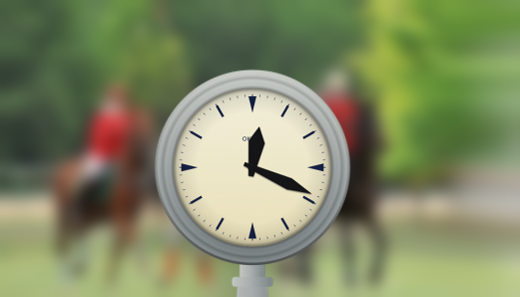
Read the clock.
12:19
